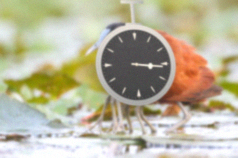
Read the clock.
3:16
